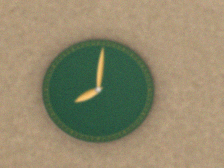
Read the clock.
8:01
